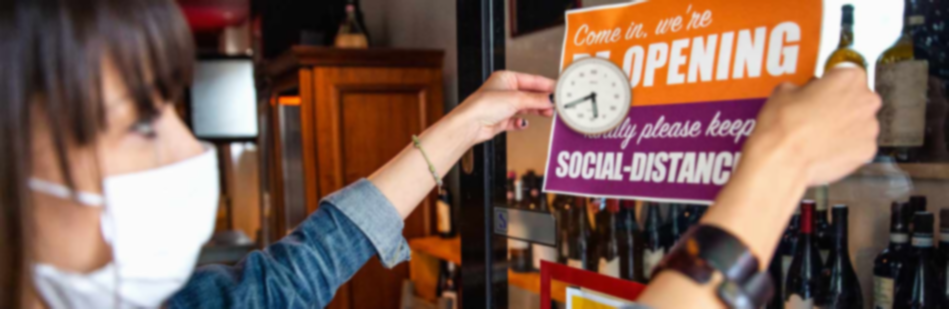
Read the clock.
5:41
